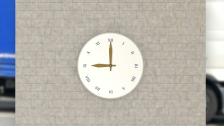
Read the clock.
9:00
